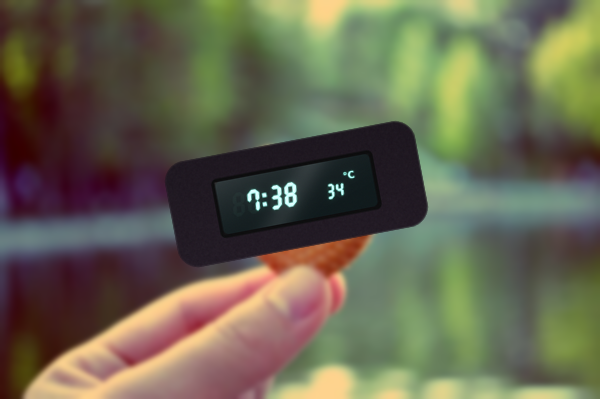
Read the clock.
7:38
